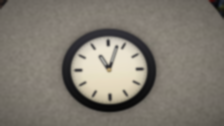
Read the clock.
11:03
